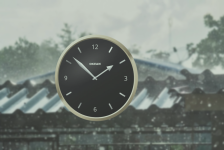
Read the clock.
1:52
